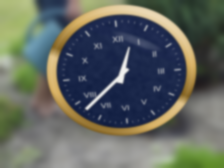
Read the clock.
12:38
